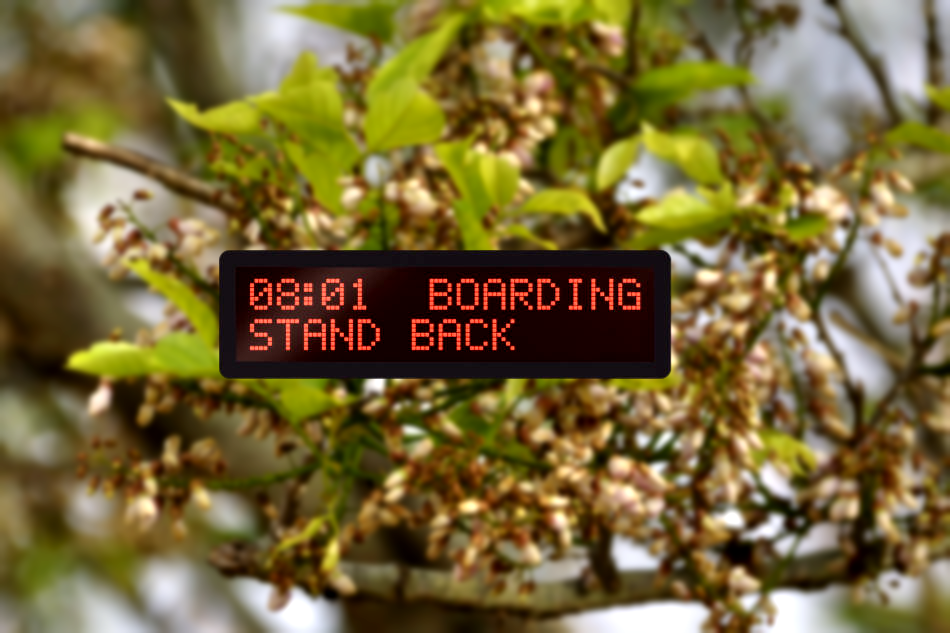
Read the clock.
8:01
